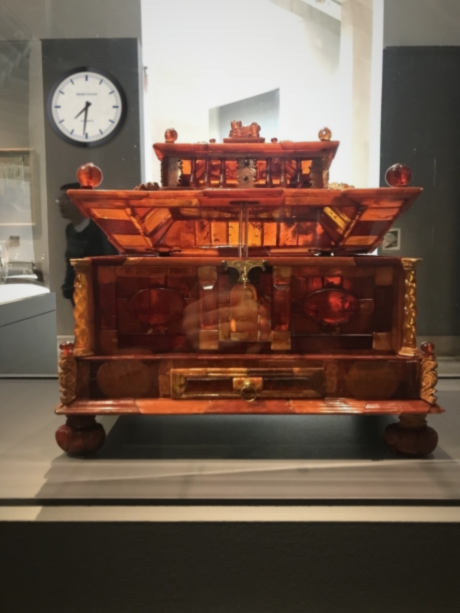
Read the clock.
7:31
